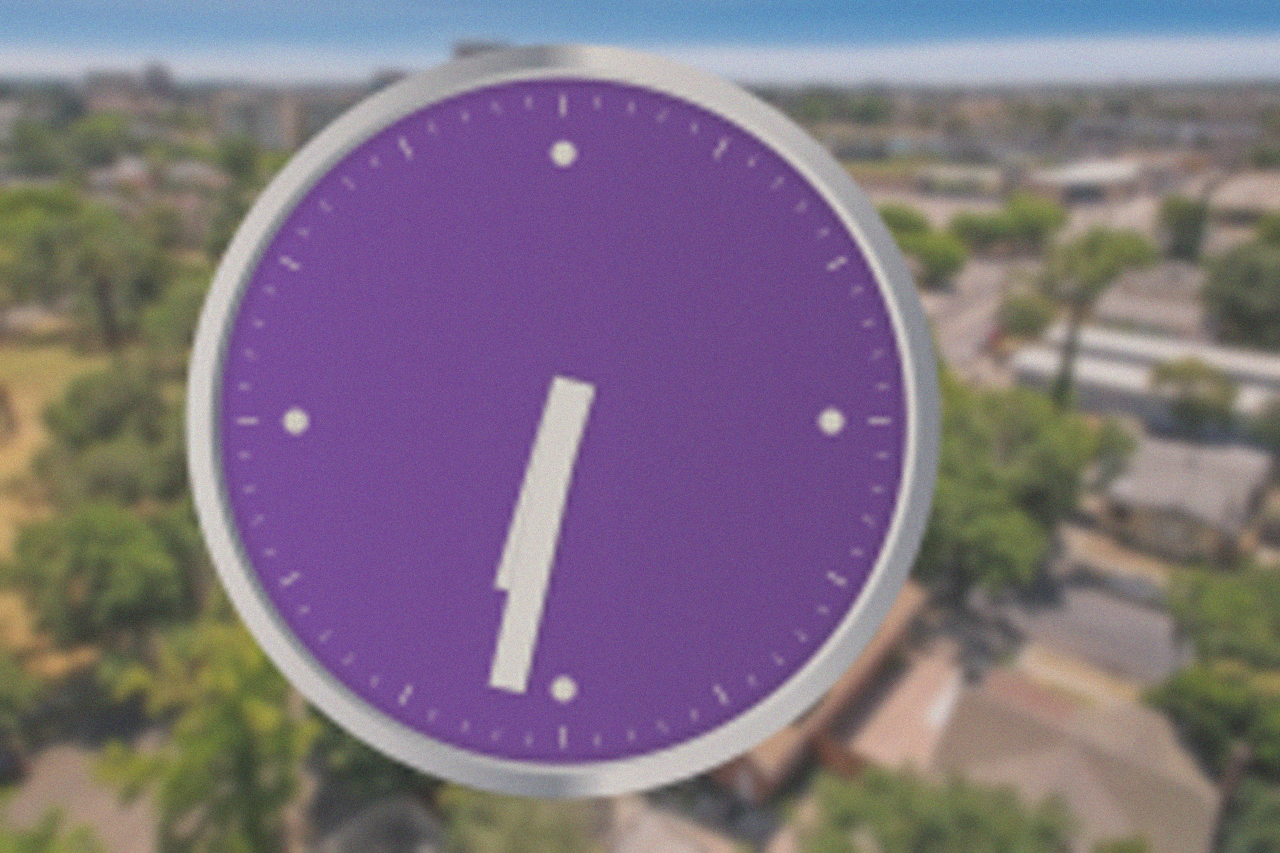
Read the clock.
6:32
